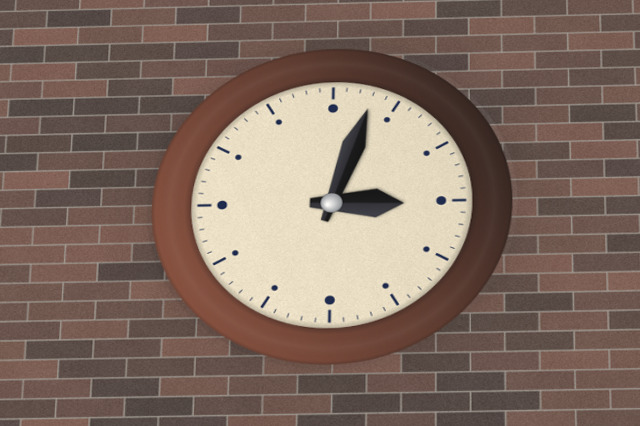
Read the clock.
3:03
